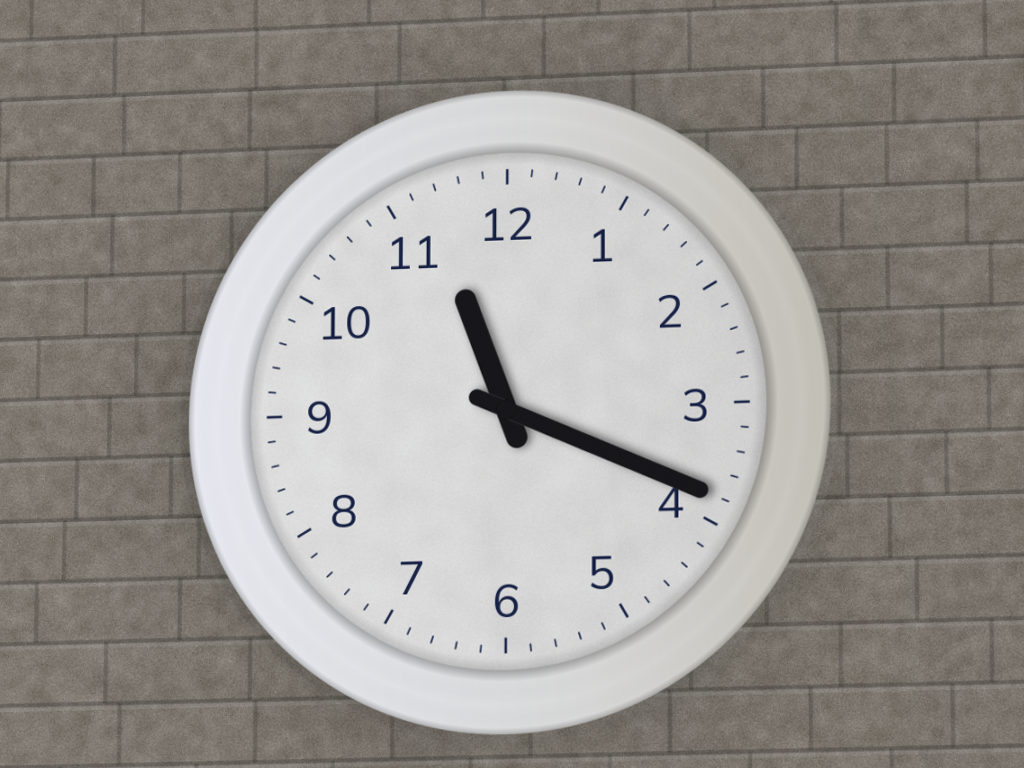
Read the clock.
11:19
